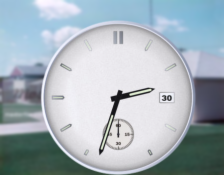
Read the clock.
2:33
